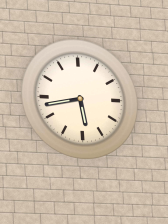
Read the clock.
5:43
